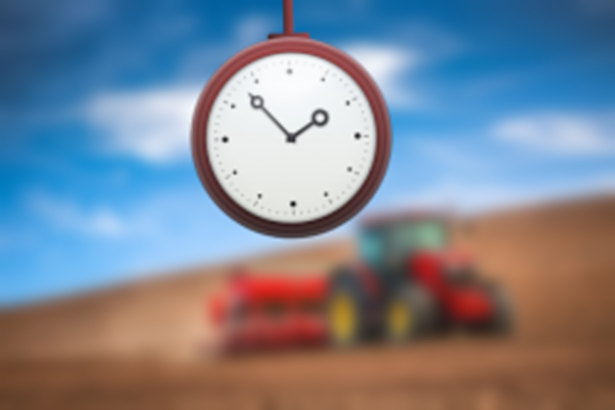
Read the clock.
1:53
